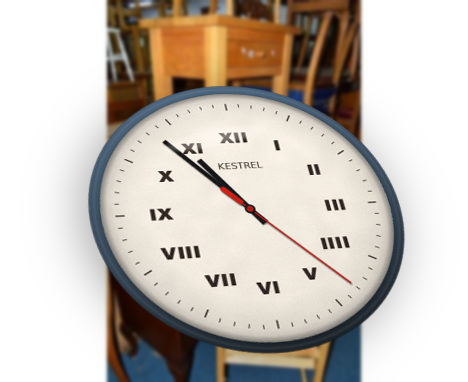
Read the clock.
10:53:23
